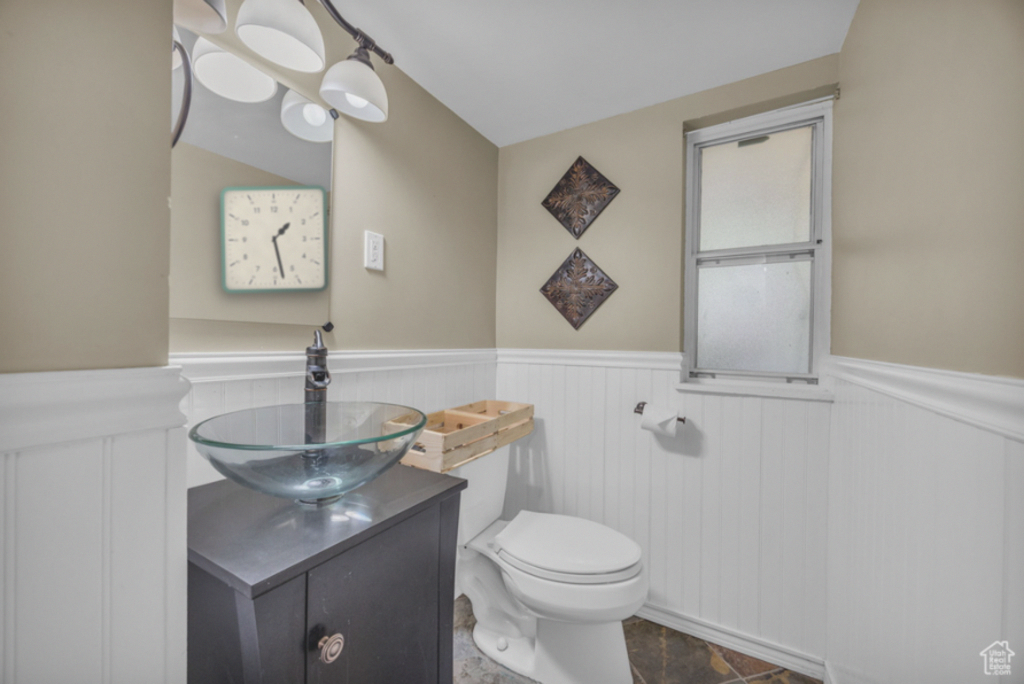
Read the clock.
1:28
